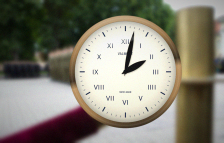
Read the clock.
2:02
